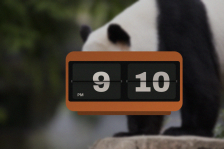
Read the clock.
9:10
